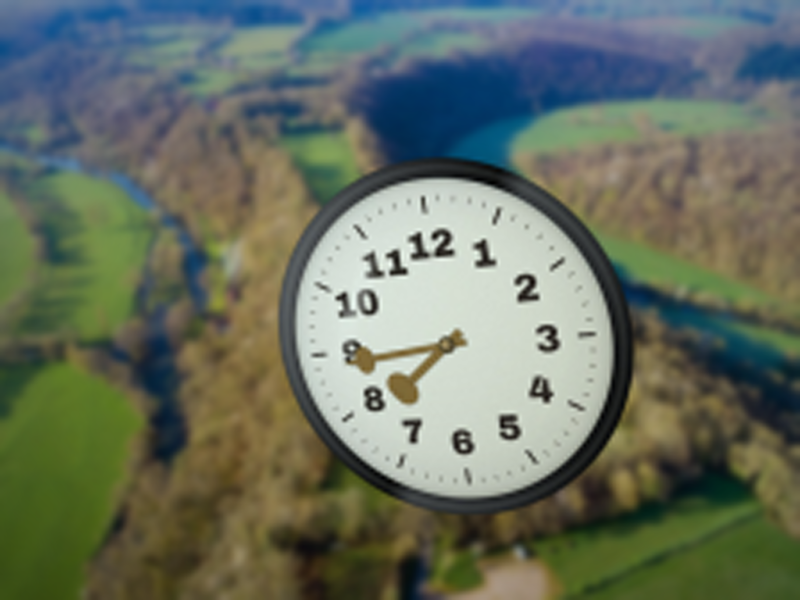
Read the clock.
7:44
